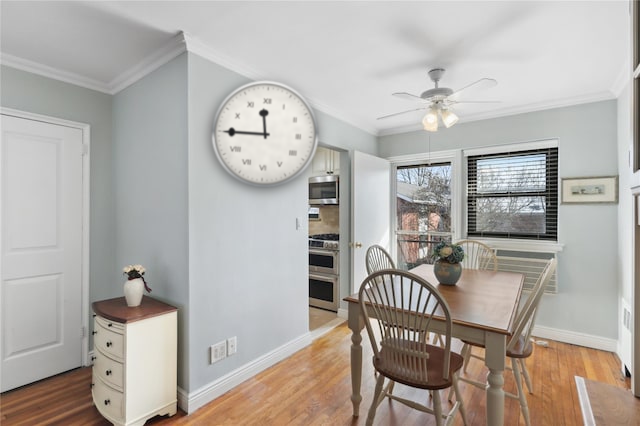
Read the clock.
11:45
